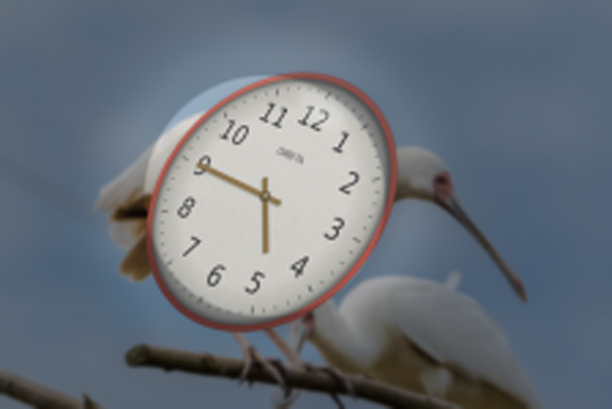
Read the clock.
4:45
